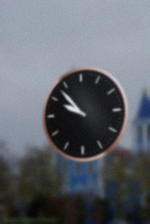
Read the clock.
9:53
